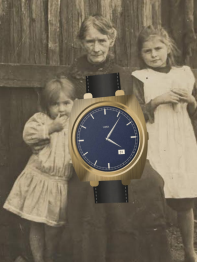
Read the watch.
4:06
